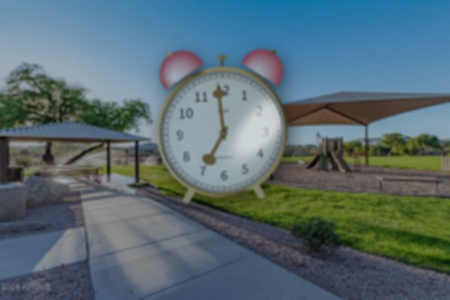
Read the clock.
6:59
